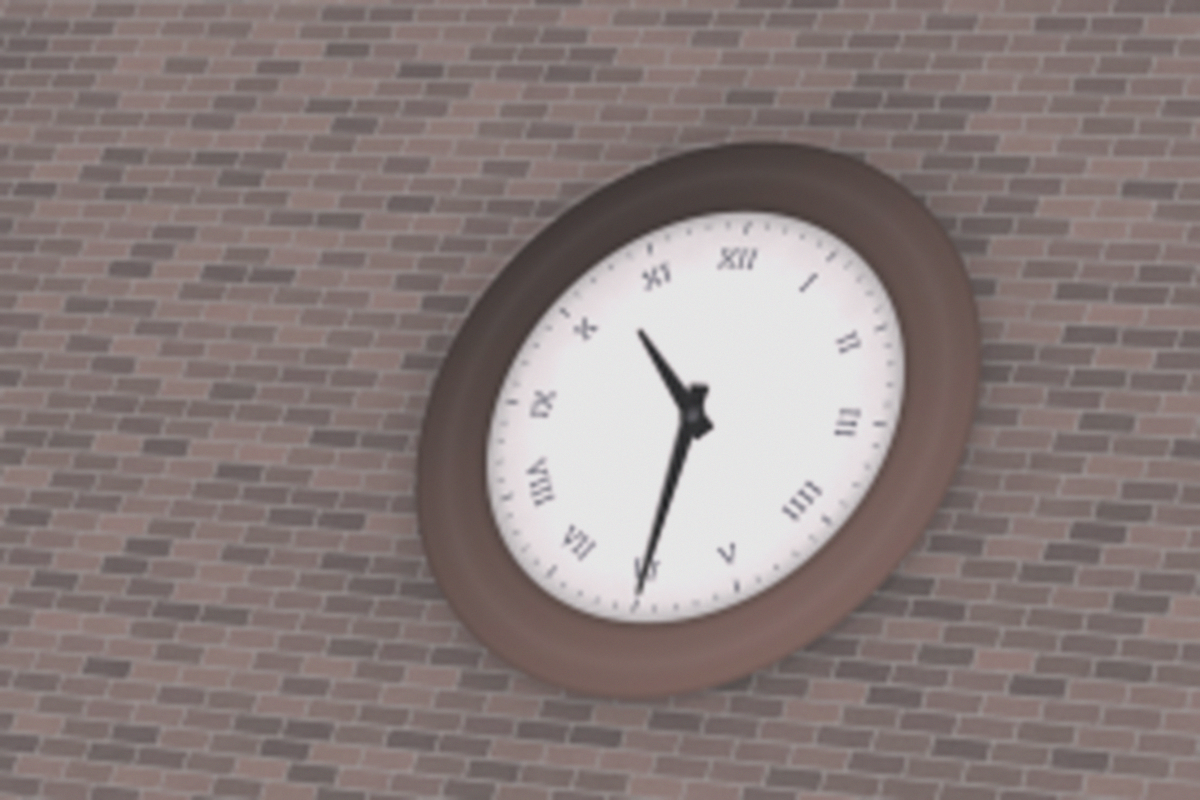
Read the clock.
10:30
